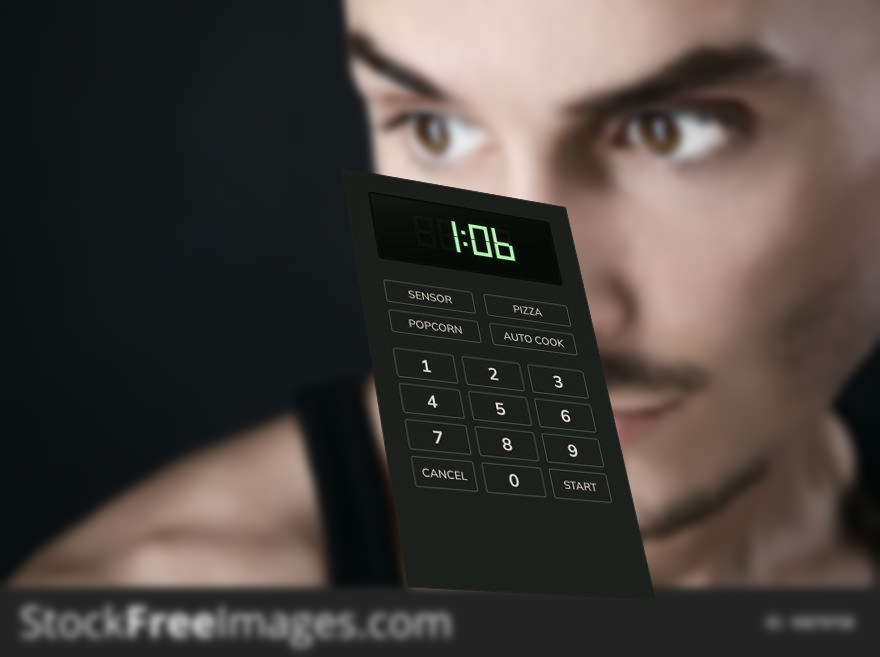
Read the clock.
1:06
